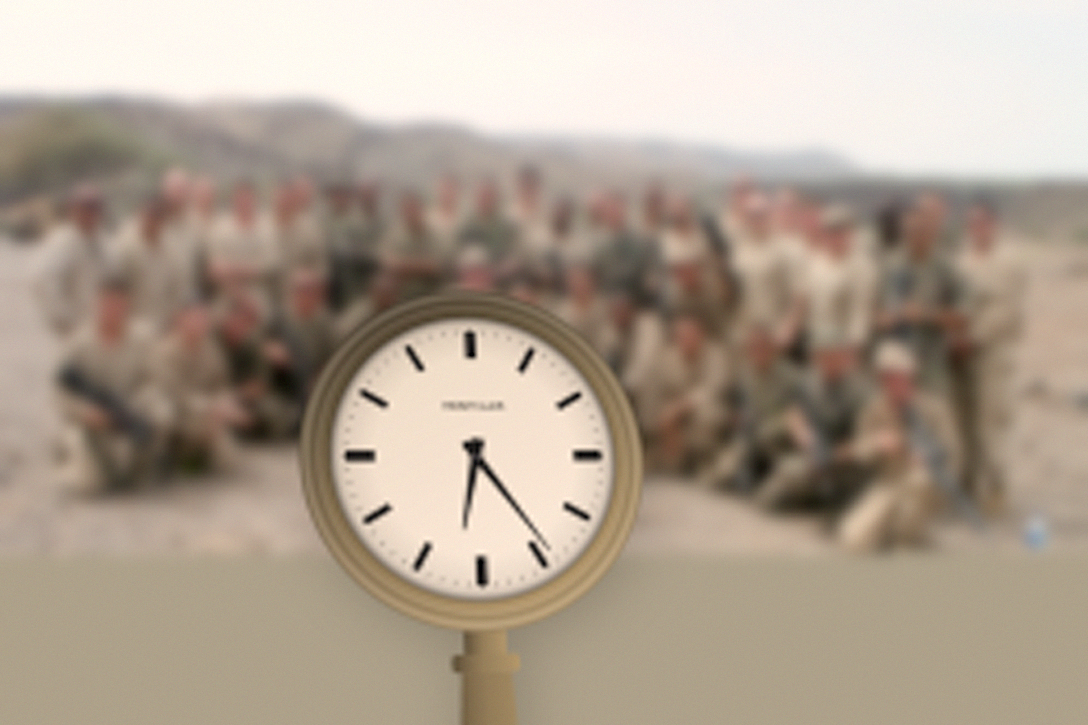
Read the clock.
6:24
